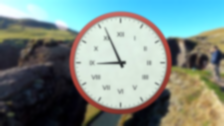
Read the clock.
8:56
